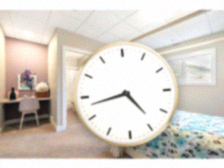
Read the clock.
4:43
